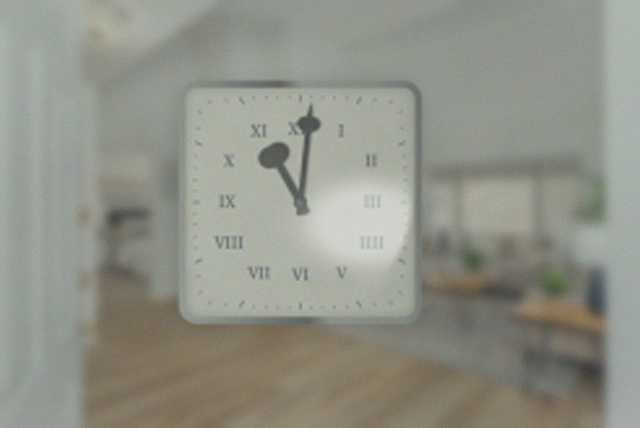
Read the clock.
11:01
